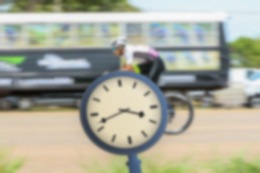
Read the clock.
3:42
